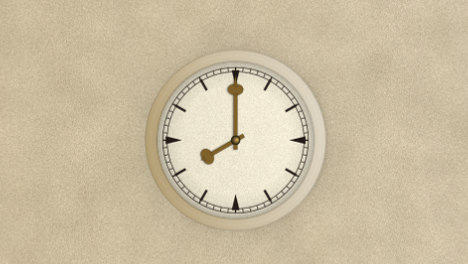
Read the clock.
8:00
